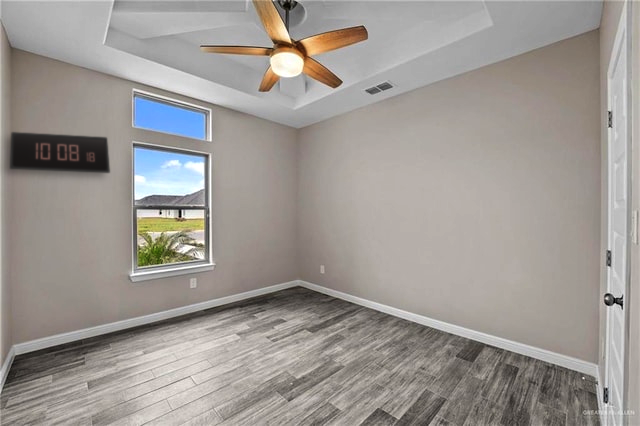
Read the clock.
10:08
